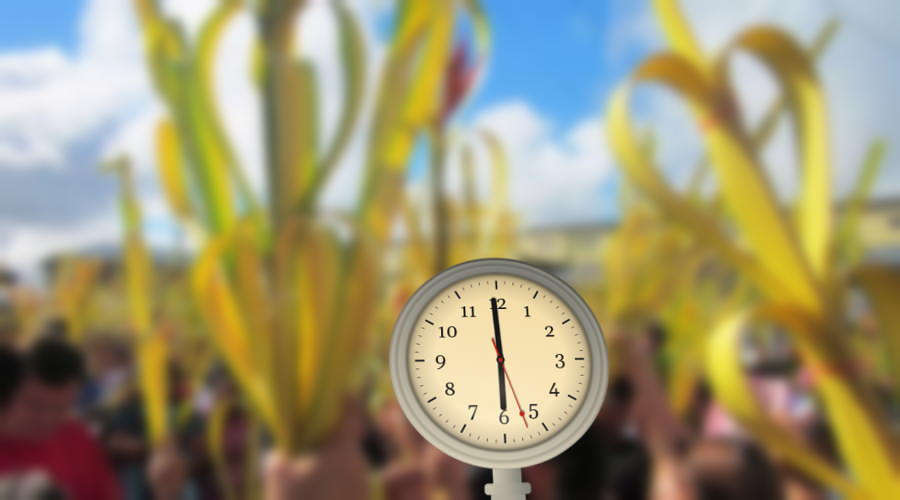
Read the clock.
5:59:27
